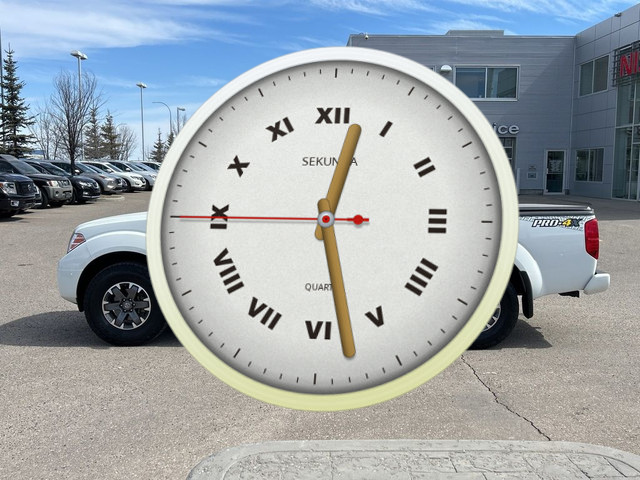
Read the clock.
12:27:45
